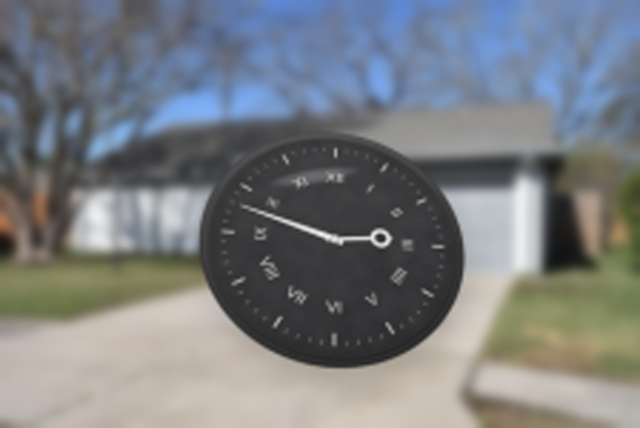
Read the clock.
2:48
